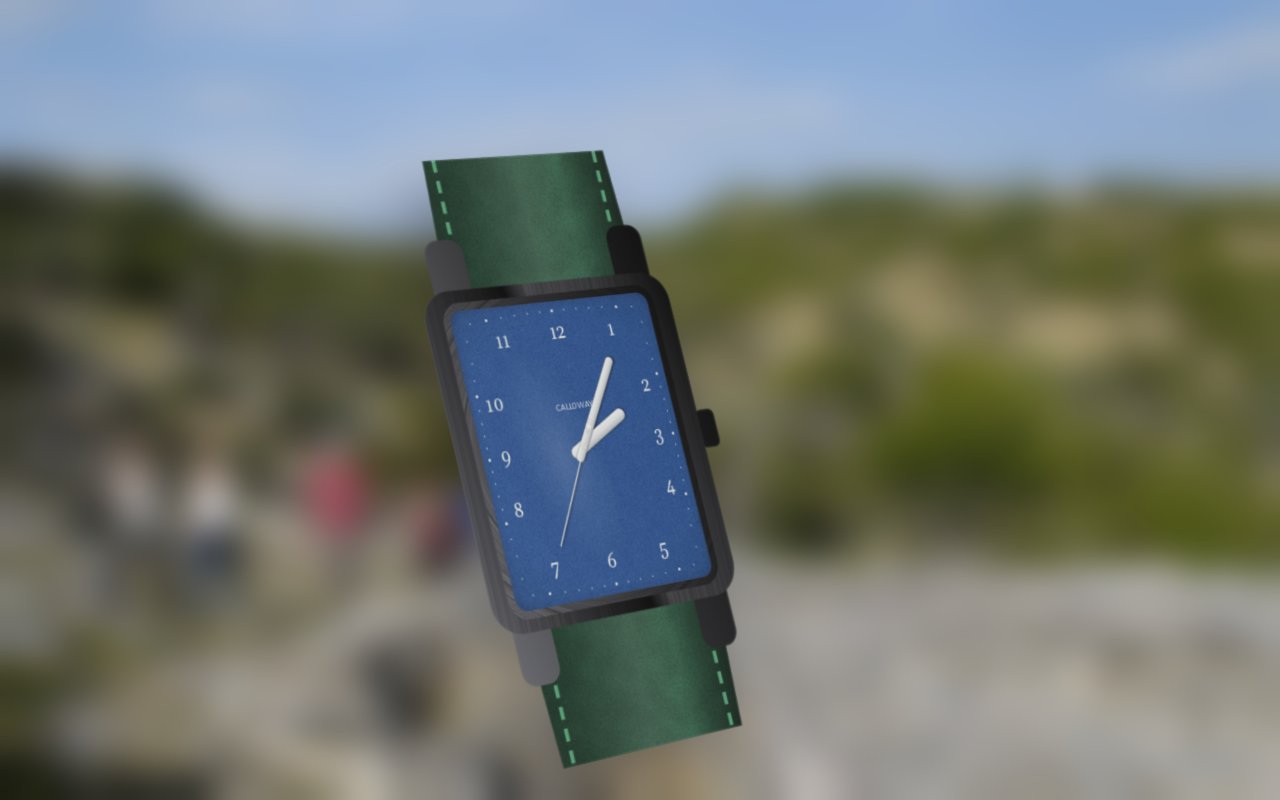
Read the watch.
2:05:35
